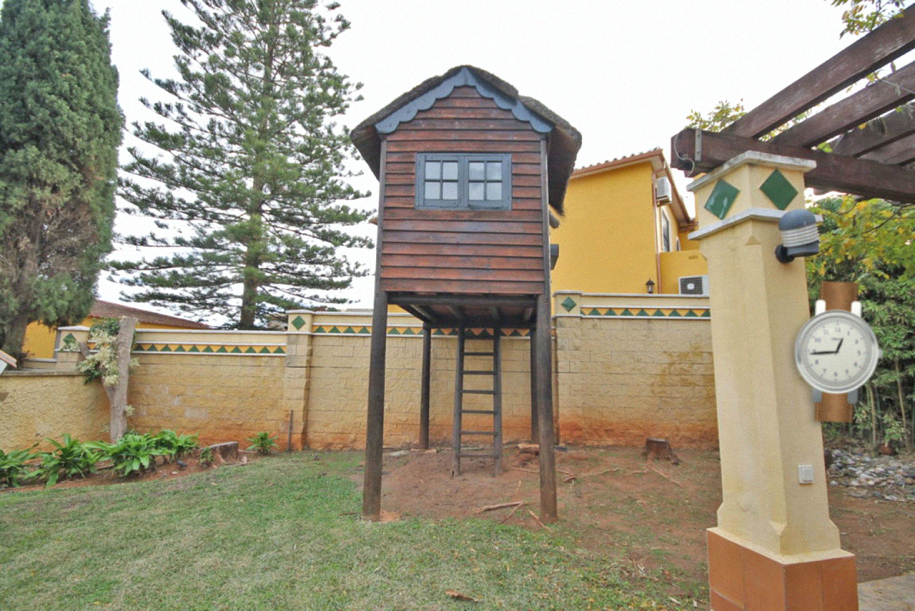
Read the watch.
12:44
